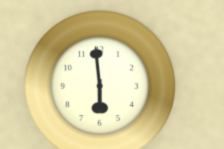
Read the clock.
5:59
